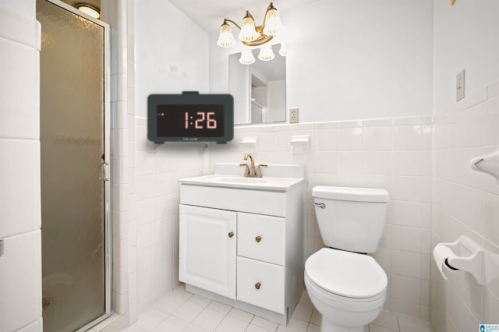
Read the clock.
1:26
